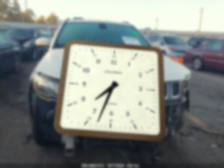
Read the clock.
7:33
